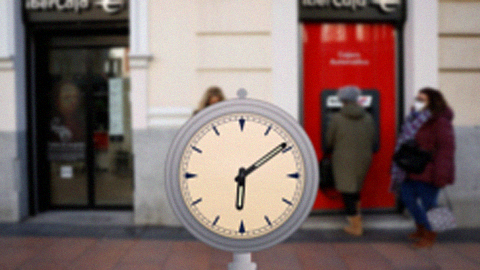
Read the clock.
6:09
